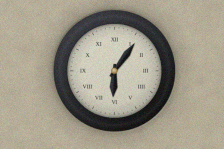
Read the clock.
6:06
